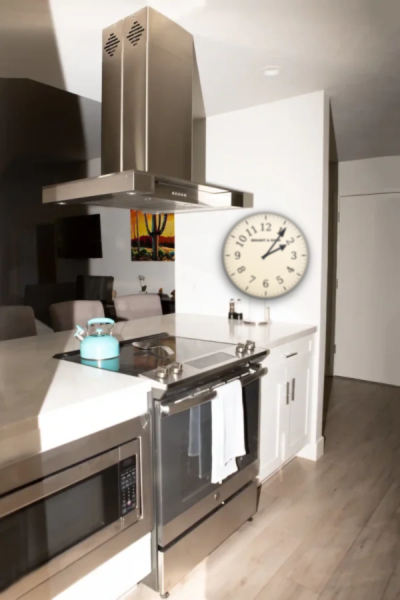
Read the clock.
2:06
